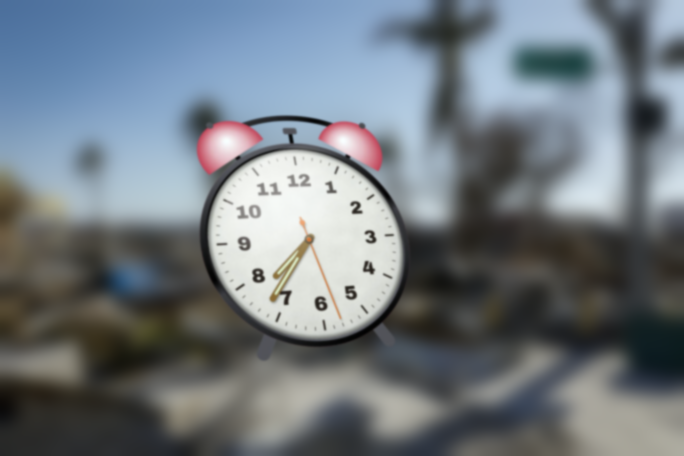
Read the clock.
7:36:28
